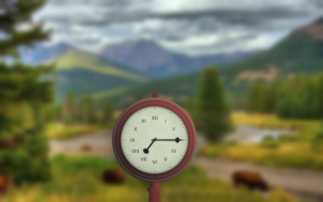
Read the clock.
7:15
